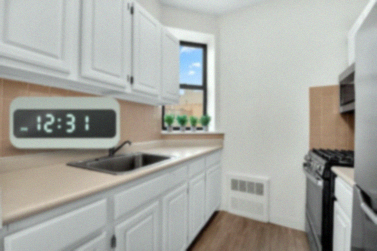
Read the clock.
12:31
